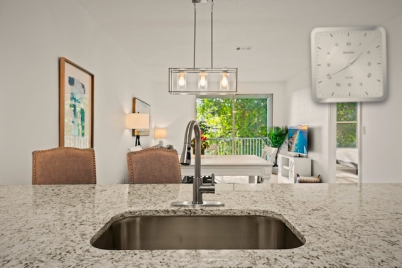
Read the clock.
1:40
